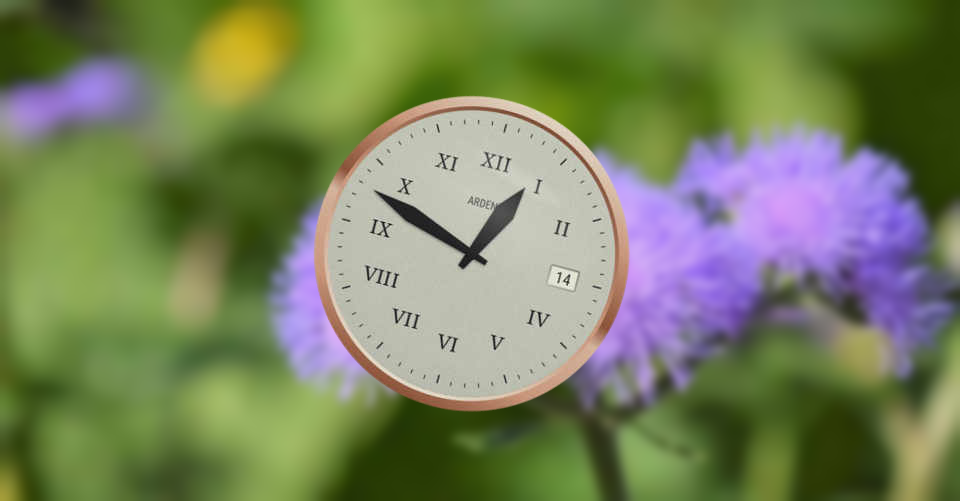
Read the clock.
12:48
